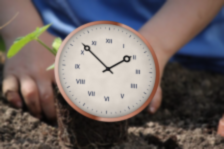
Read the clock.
1:52
